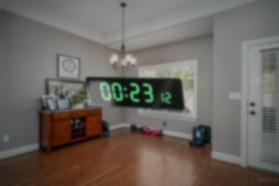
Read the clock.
0:23
